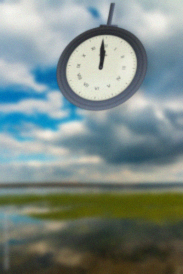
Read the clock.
11:59
